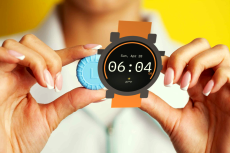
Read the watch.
6:04
